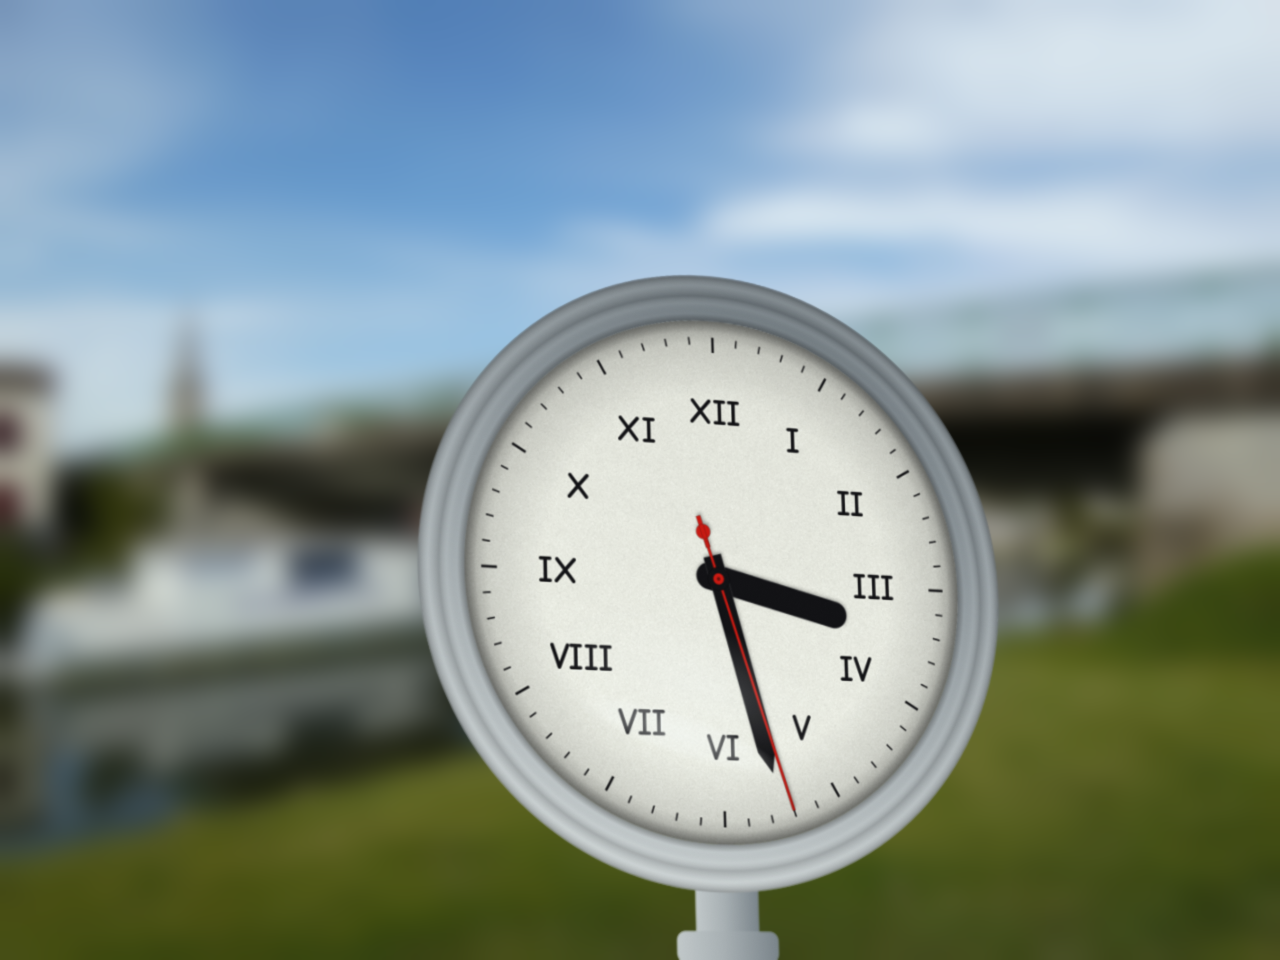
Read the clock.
3:27:27
